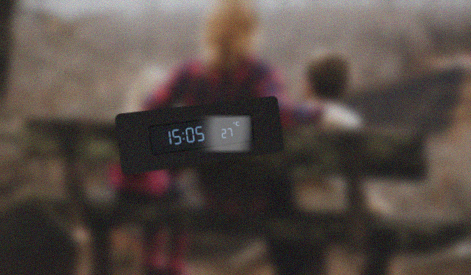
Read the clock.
15:05
